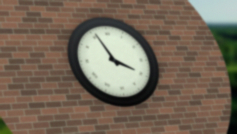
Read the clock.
3:56
